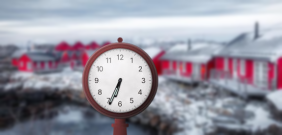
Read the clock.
6:34
